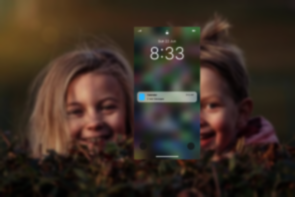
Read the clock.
8:33
